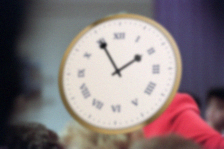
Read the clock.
1:55
